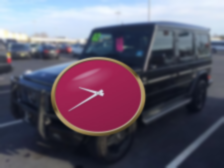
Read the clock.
9:39
